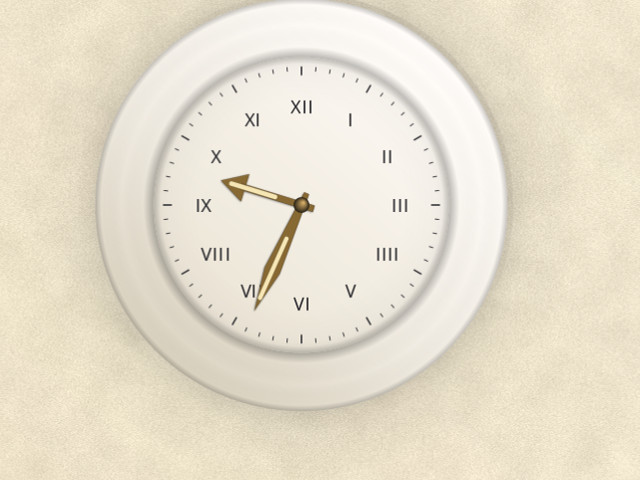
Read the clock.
9:34
